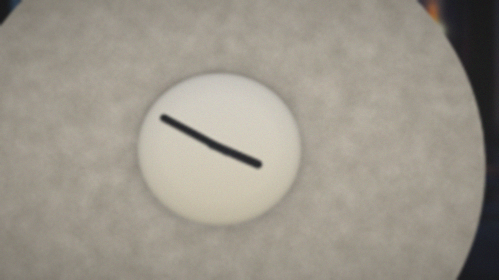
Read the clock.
3:50
